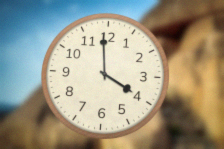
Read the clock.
3:59
